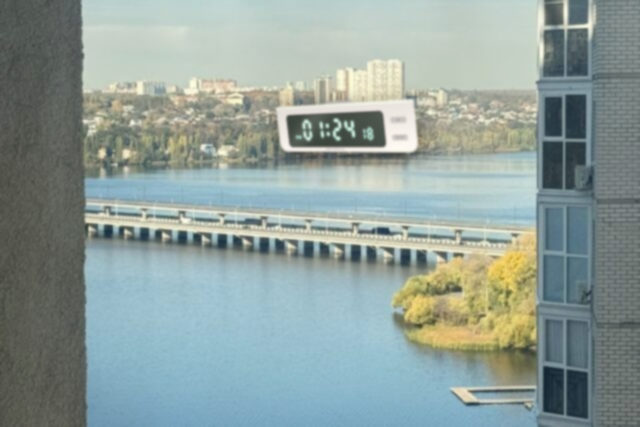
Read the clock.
1:24
